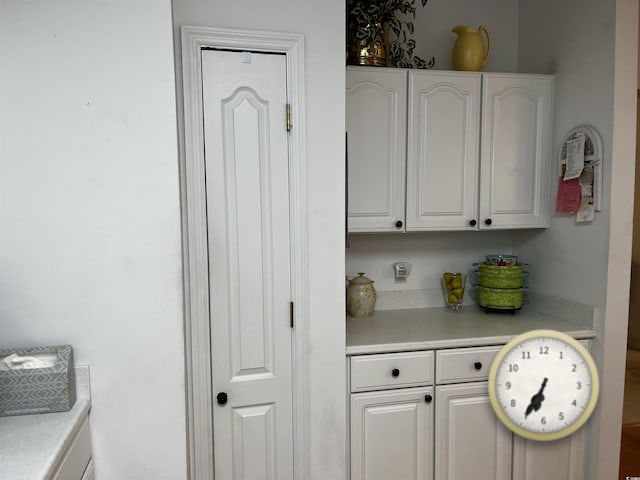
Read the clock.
6:35
